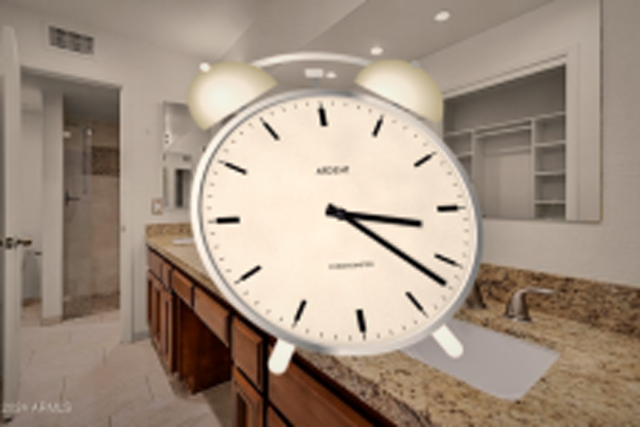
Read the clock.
3:22
